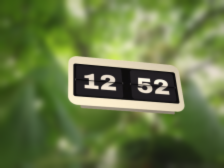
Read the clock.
12:52
